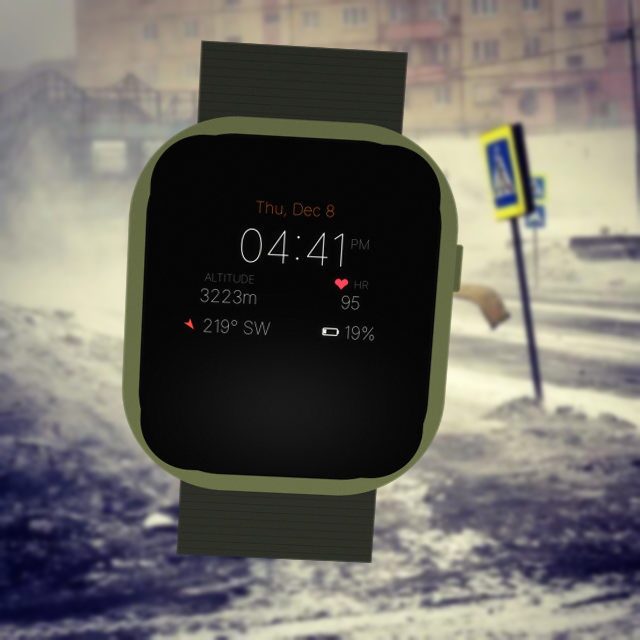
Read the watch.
4:41
